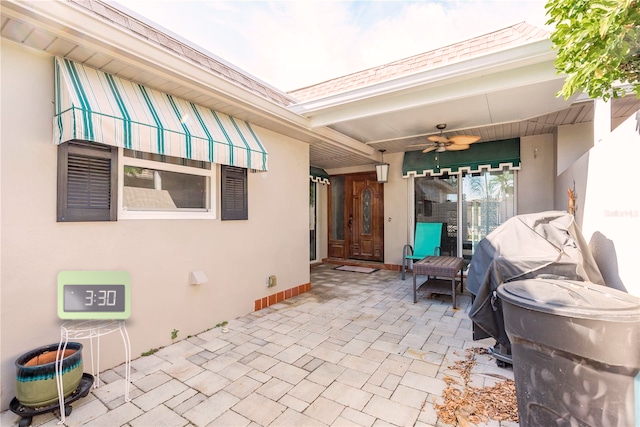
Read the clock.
3:30
